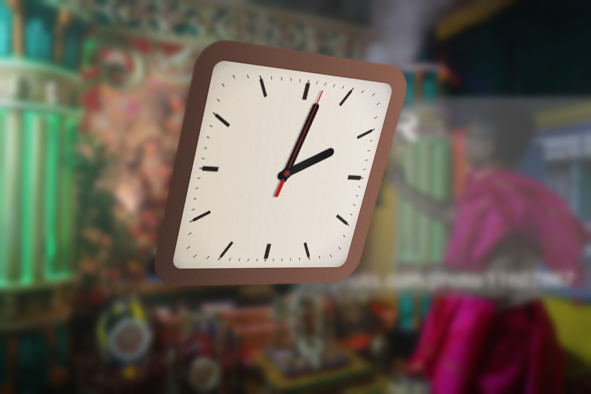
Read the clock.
2:02:02
